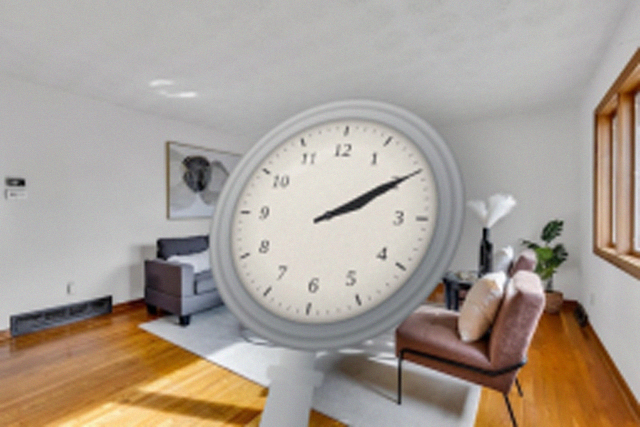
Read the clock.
2:10
